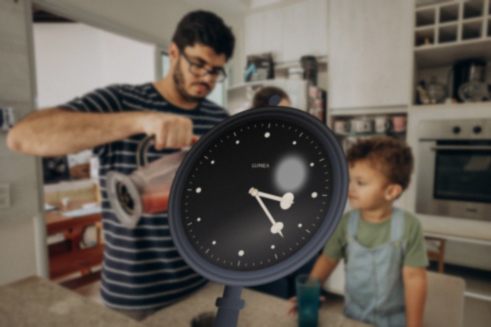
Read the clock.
3:23
